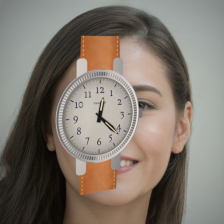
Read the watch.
12:22
